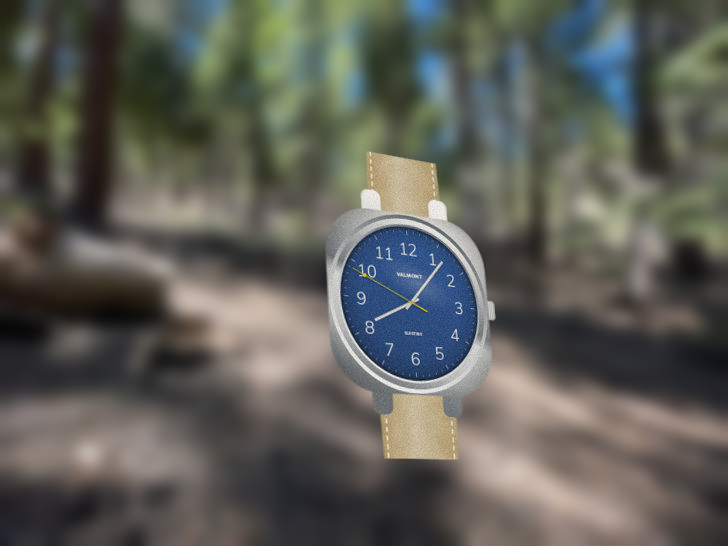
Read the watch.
8:06:49
